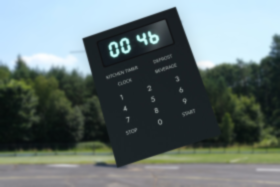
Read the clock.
0:46
